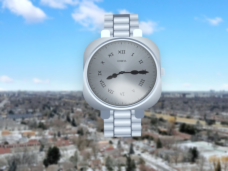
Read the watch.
8:15
